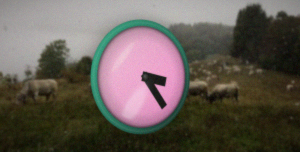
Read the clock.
3:24
